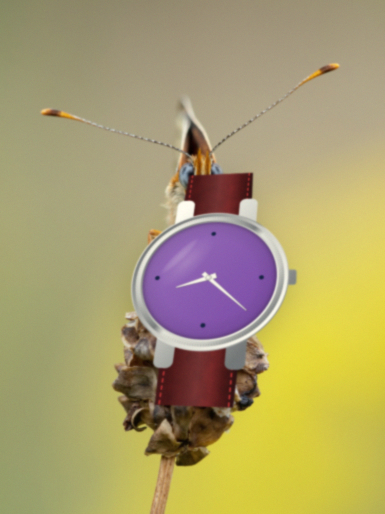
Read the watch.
8:22
